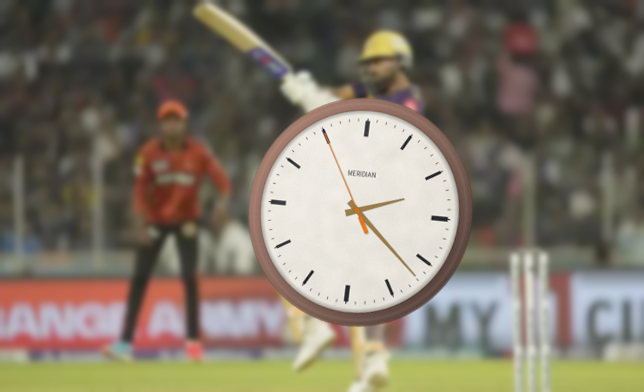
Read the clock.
2:21:55
